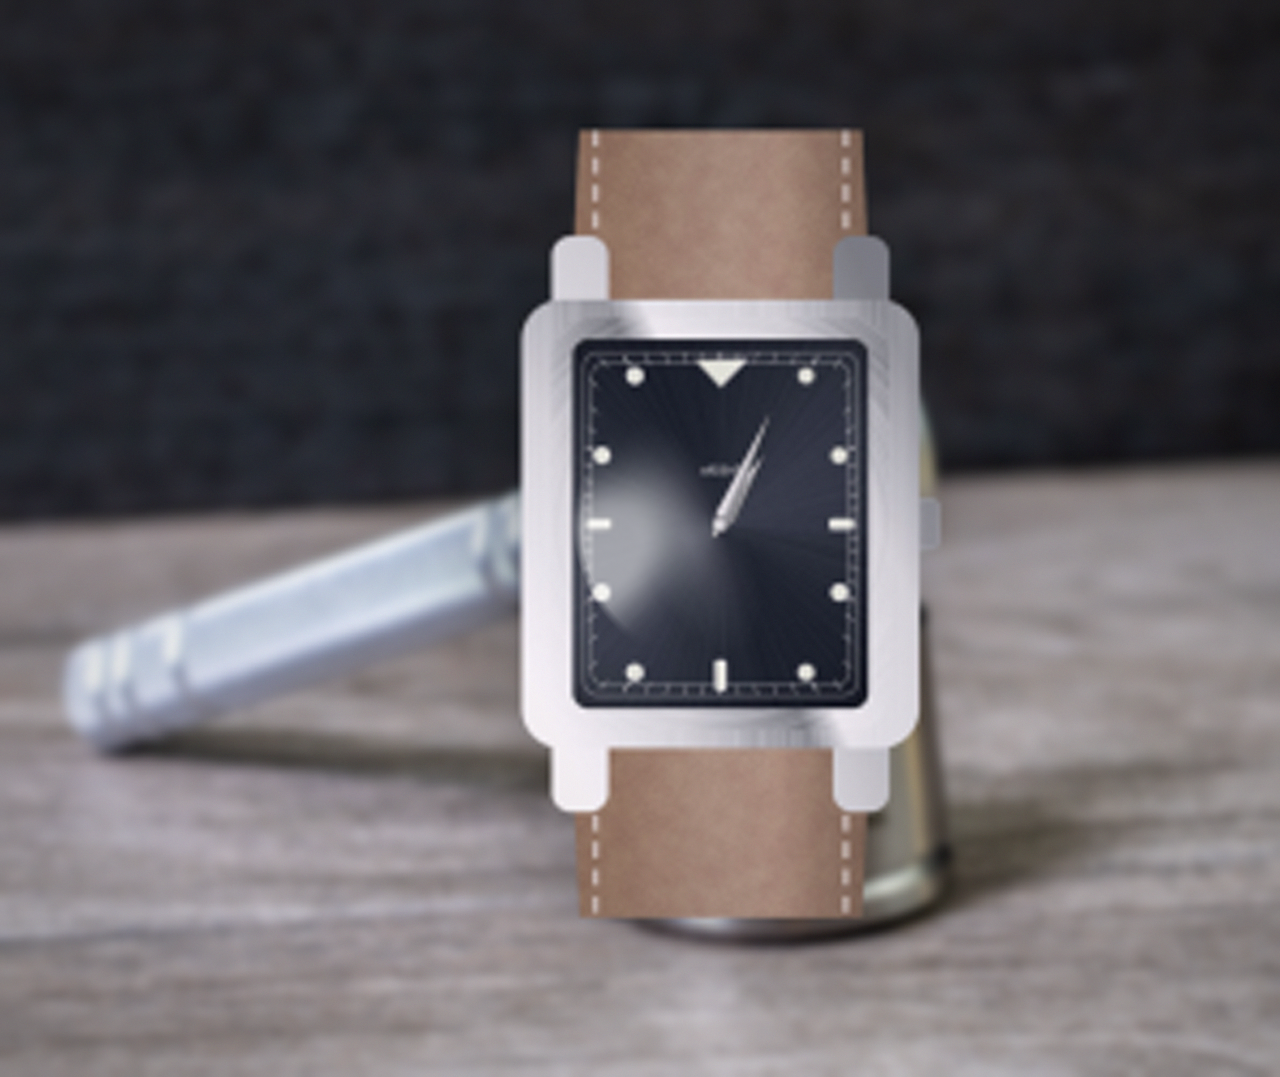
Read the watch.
1:04
